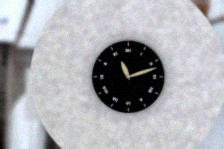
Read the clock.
11:12
